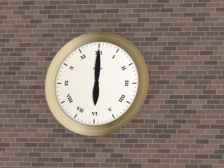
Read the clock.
6:00
